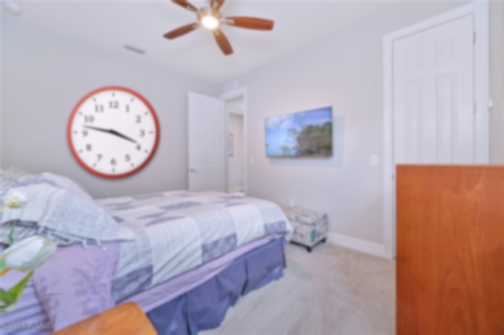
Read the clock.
3:47
